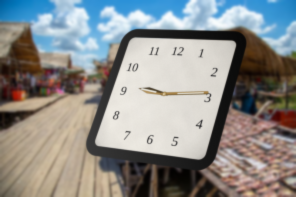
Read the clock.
9:14
